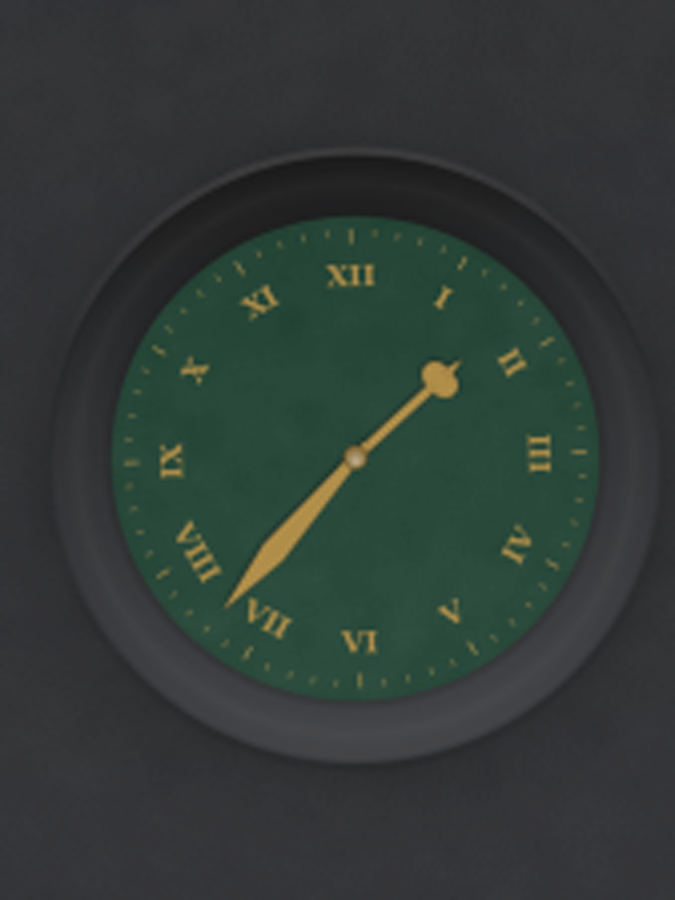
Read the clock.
1:37
